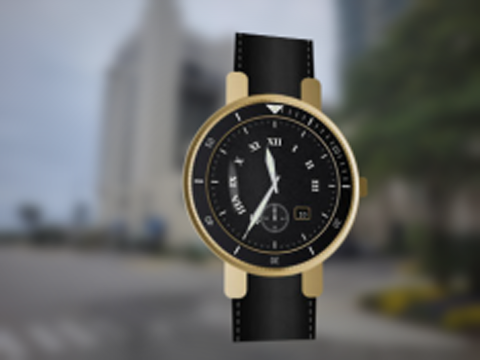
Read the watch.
11:35
